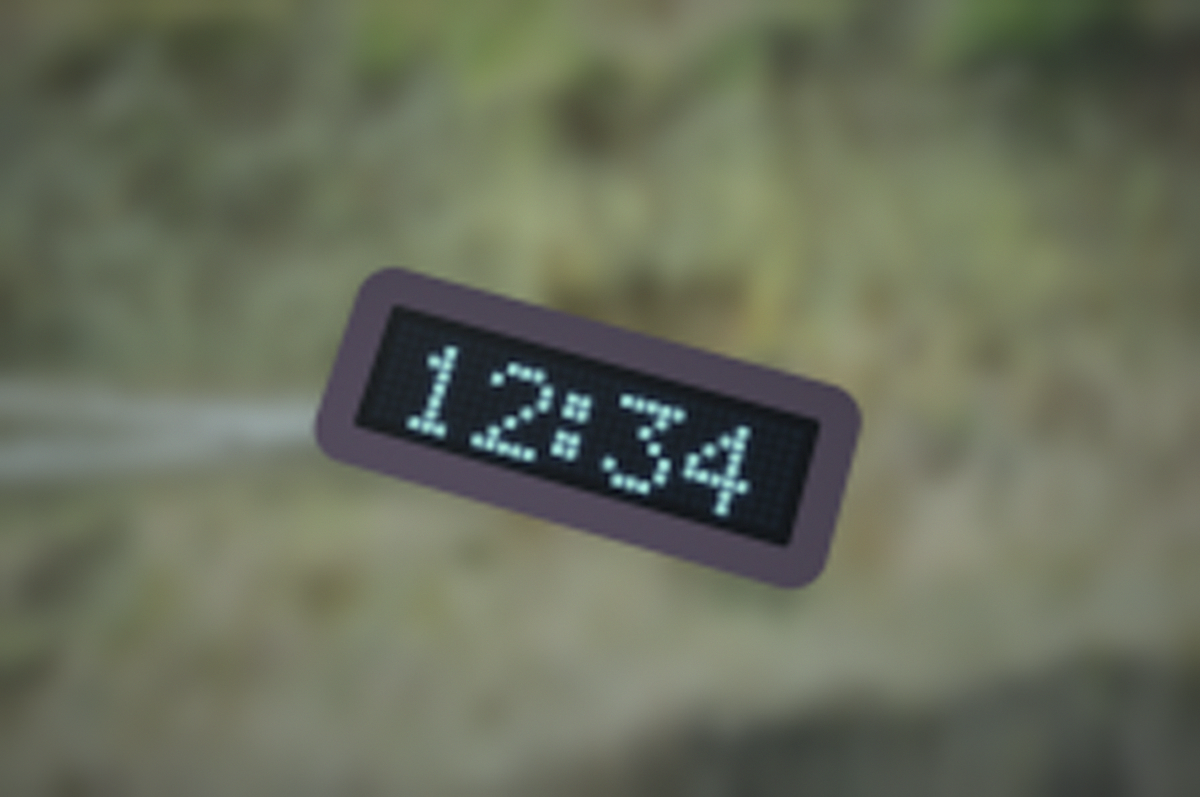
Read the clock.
12:34
